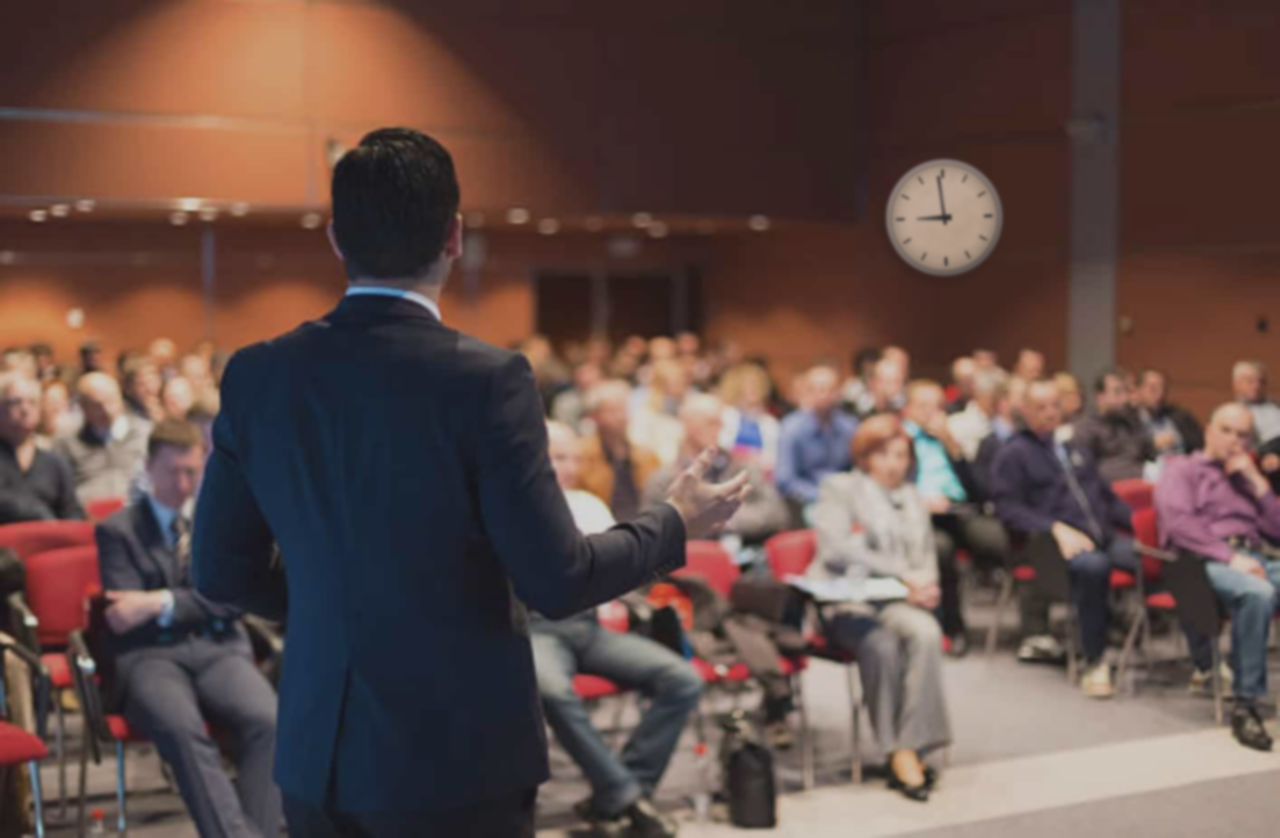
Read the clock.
8:59
